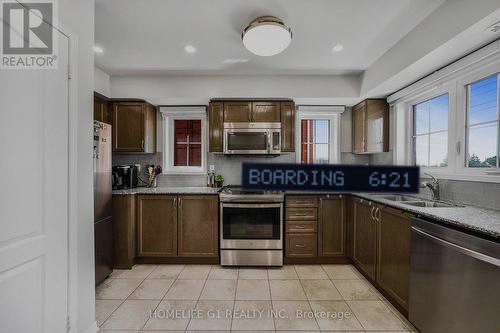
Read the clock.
6:21
